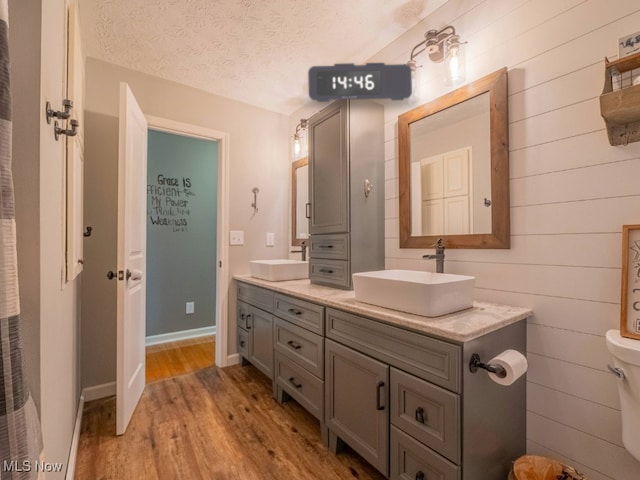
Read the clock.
14:46
